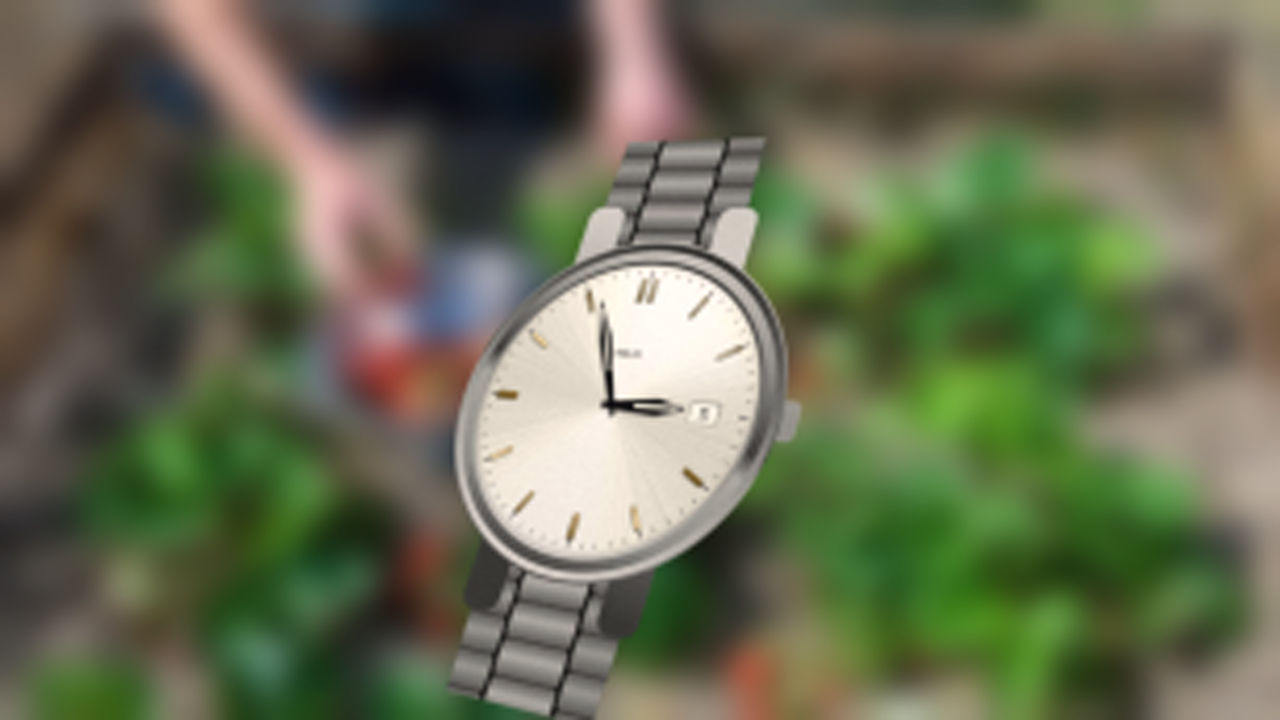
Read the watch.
2:56
